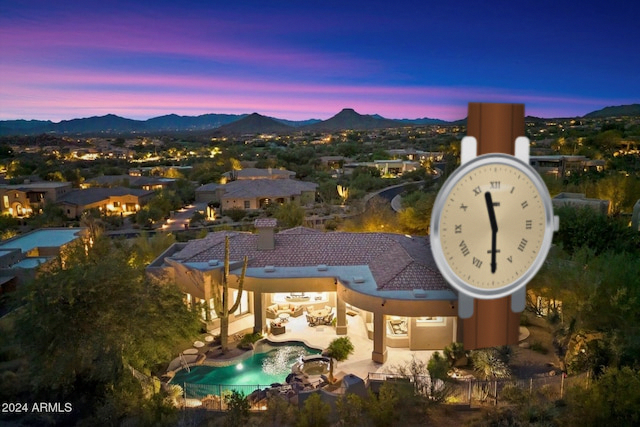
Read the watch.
11:30
